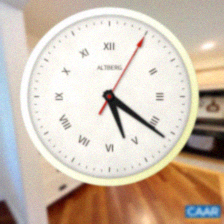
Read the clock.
5:21:05
